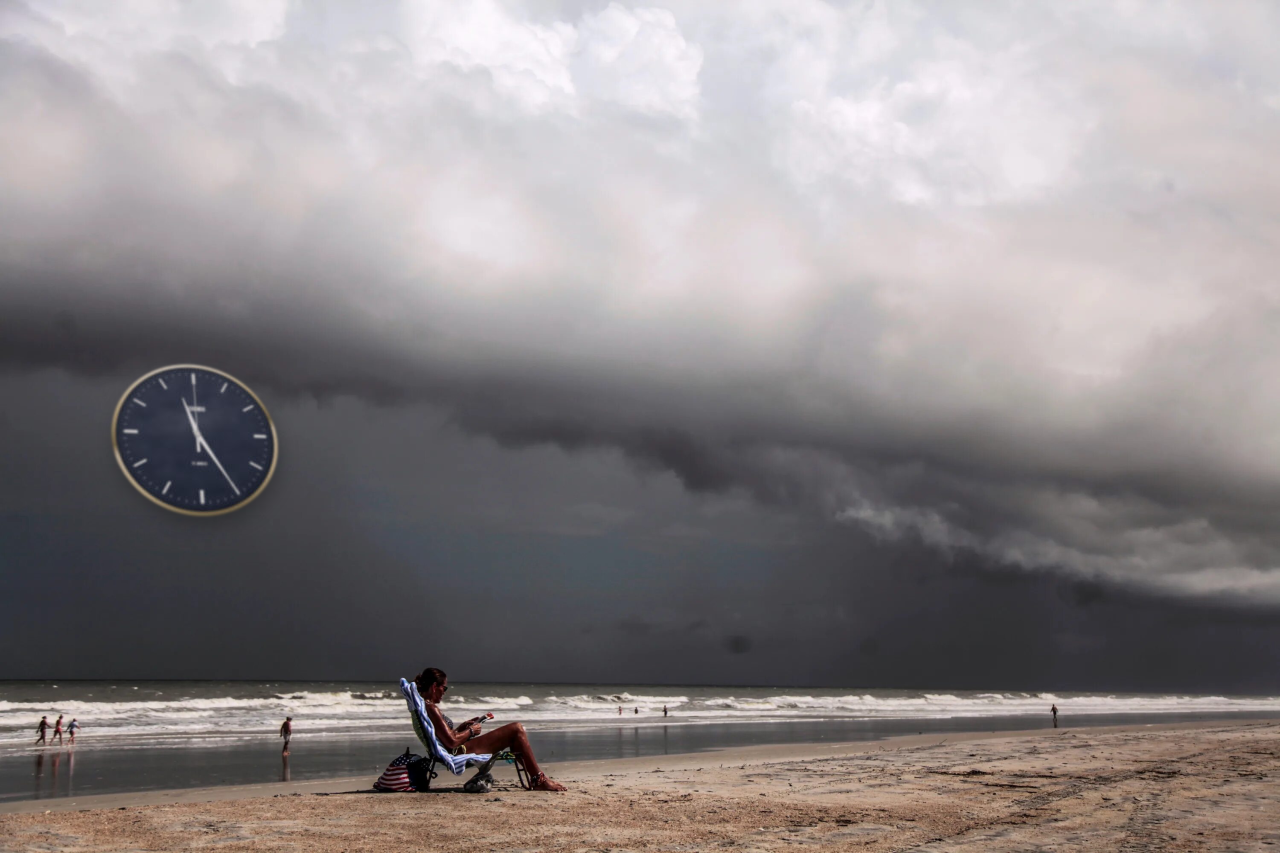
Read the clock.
11:25:00
